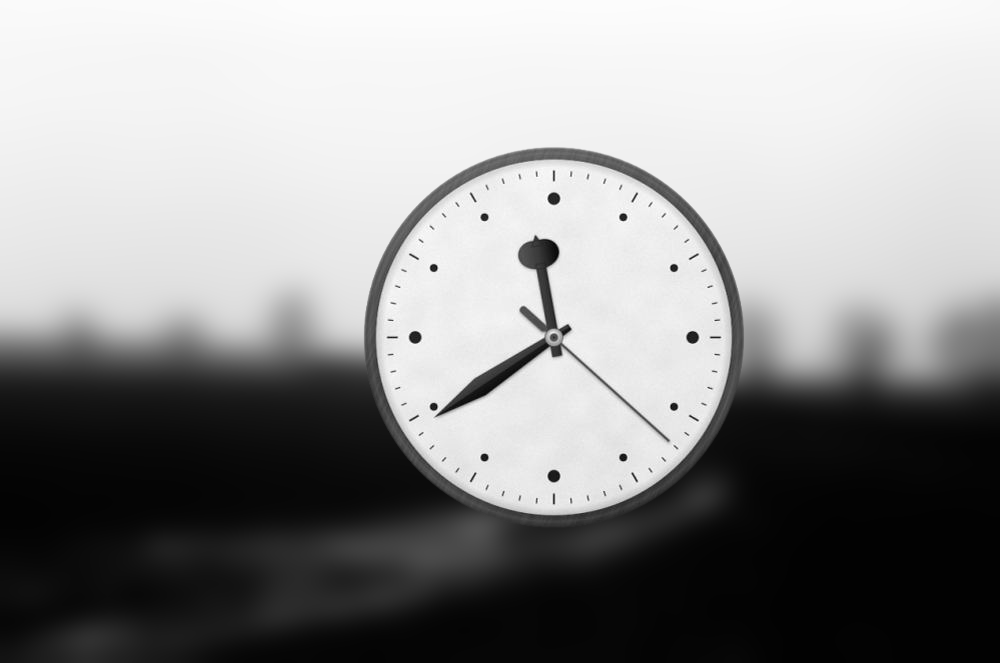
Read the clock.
11:39:22
